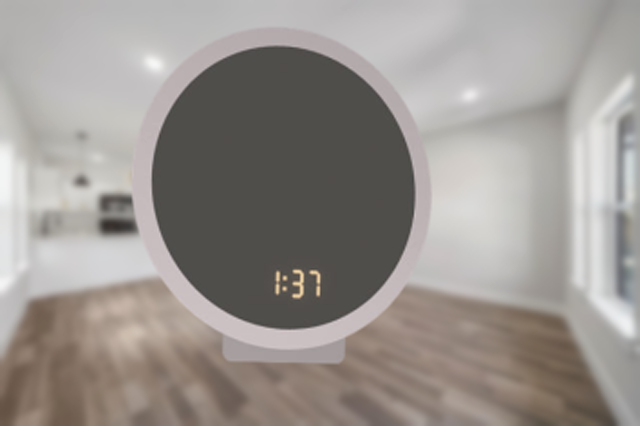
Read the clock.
1:37
